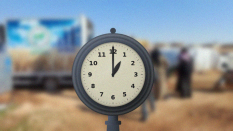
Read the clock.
1:00
